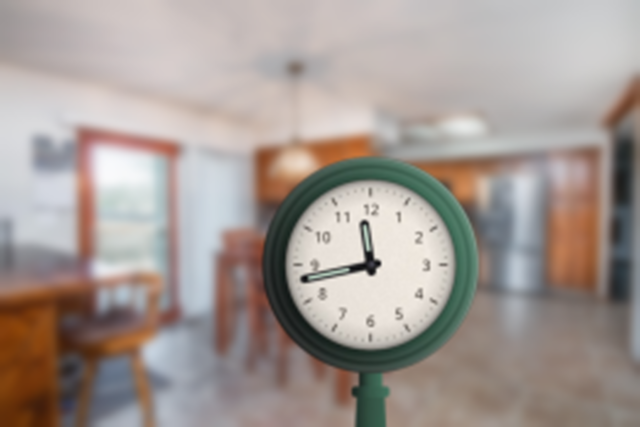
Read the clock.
11:43
